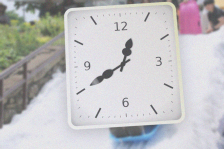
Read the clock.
12:40
